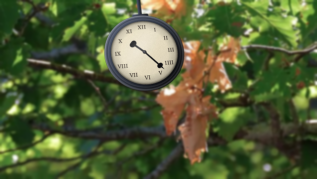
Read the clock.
10:23
